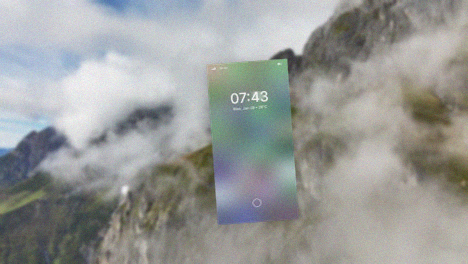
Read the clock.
7:43
